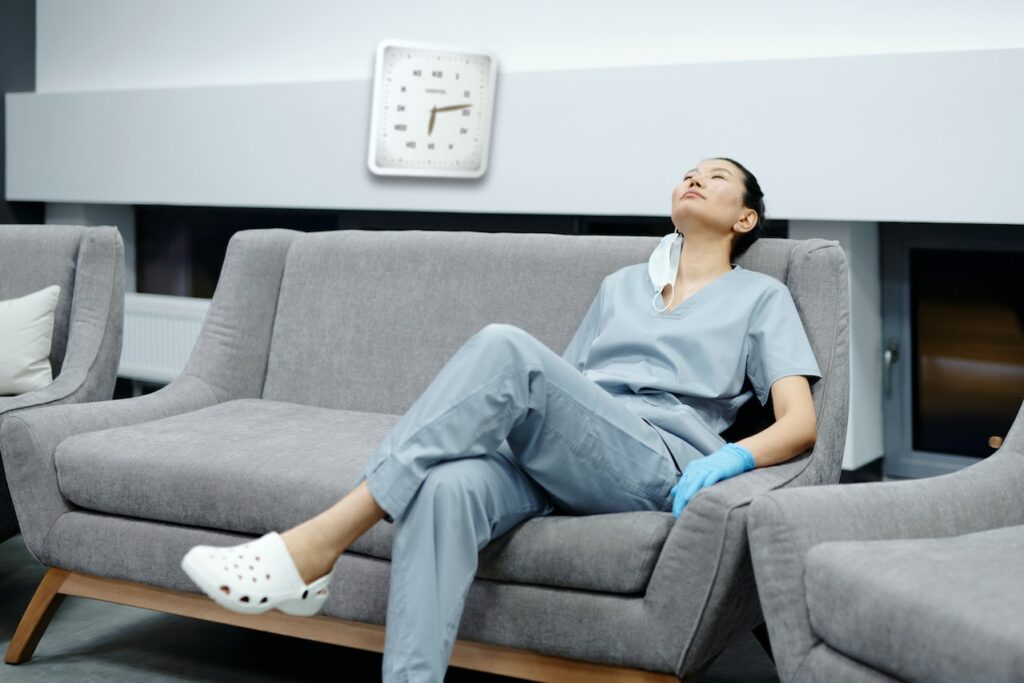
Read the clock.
6:13
